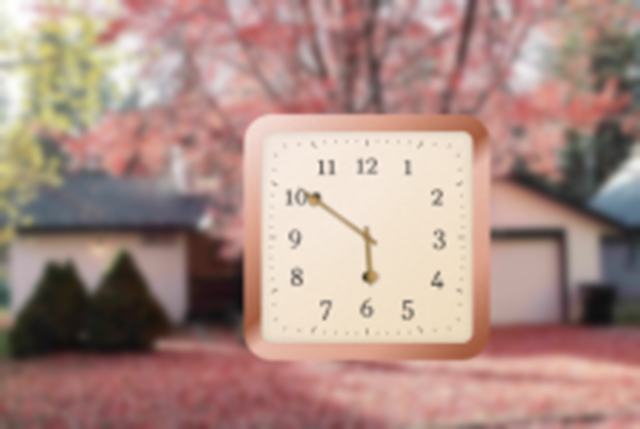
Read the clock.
5:51
